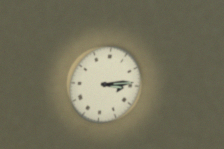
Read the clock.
3:14
